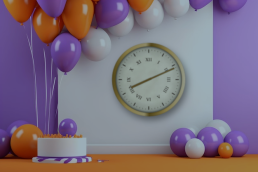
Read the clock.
8:11
